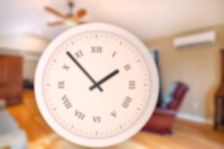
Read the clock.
1:53
